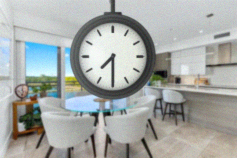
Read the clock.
7:30
